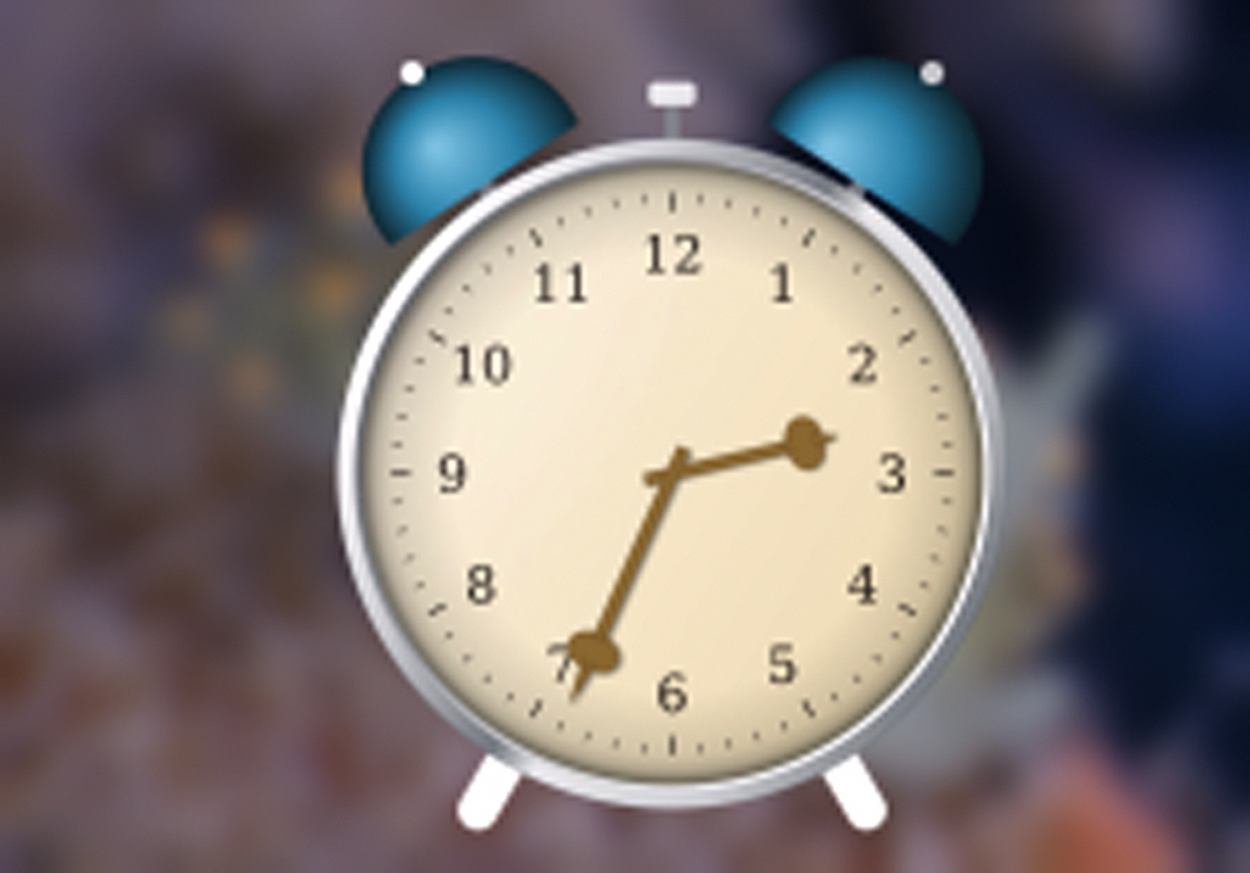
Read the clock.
2:34
